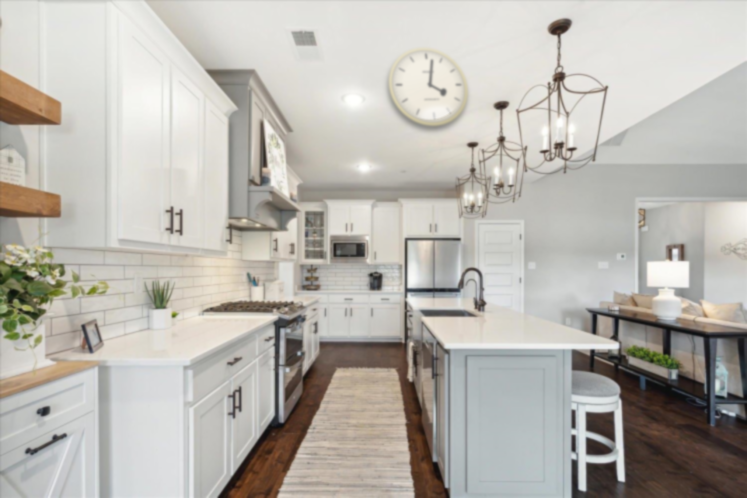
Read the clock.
4:02
